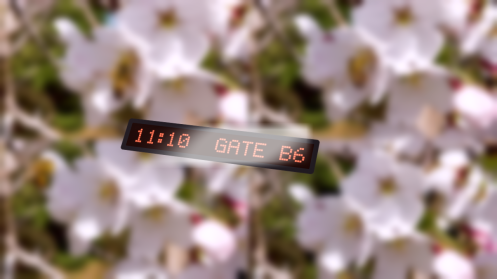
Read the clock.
11:10
